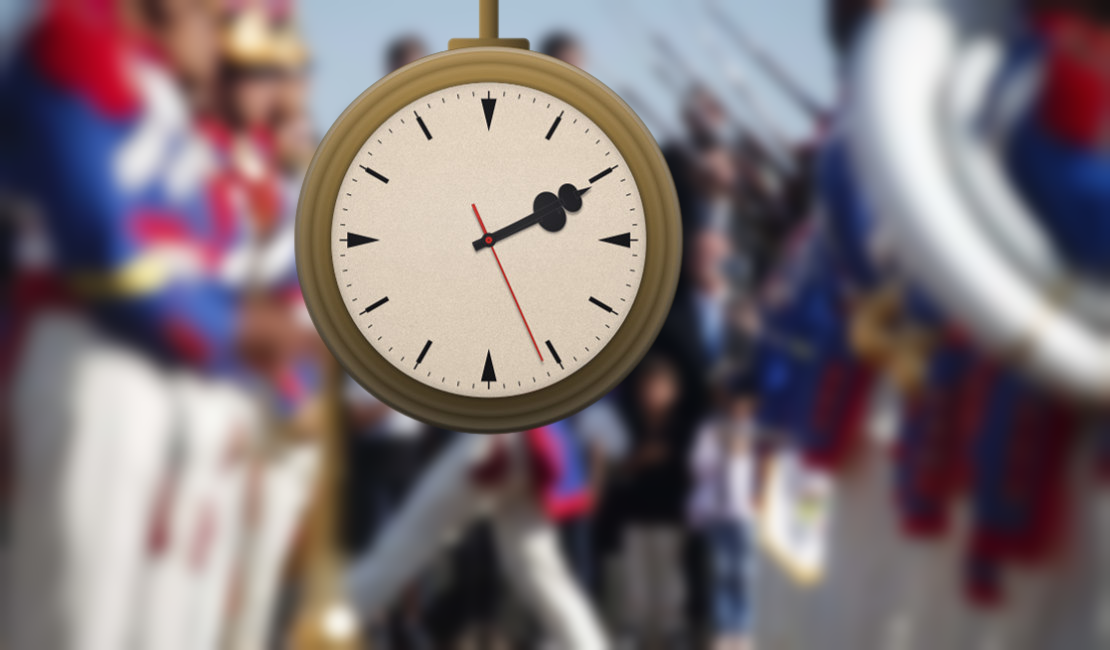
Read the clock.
2:10:26
